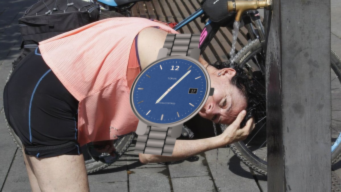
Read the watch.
7:06
